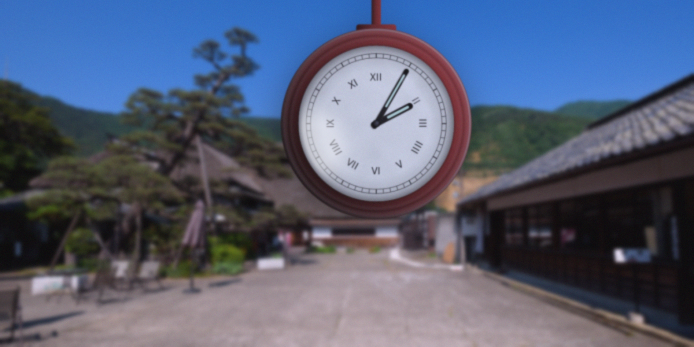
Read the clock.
2:05
